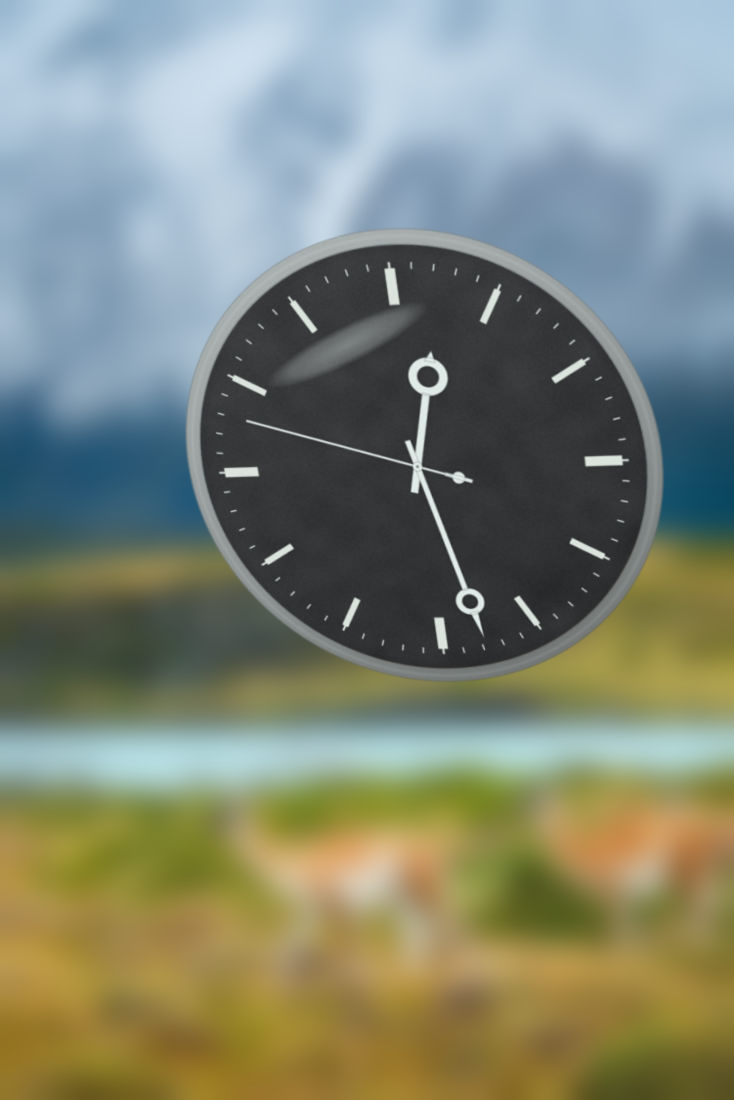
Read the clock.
12:27:48
